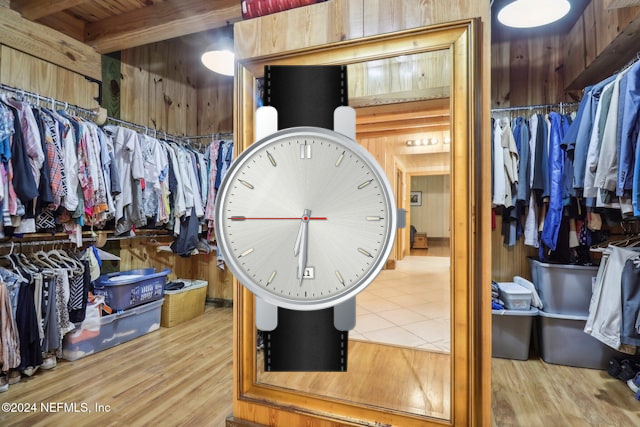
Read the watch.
6:30:45
